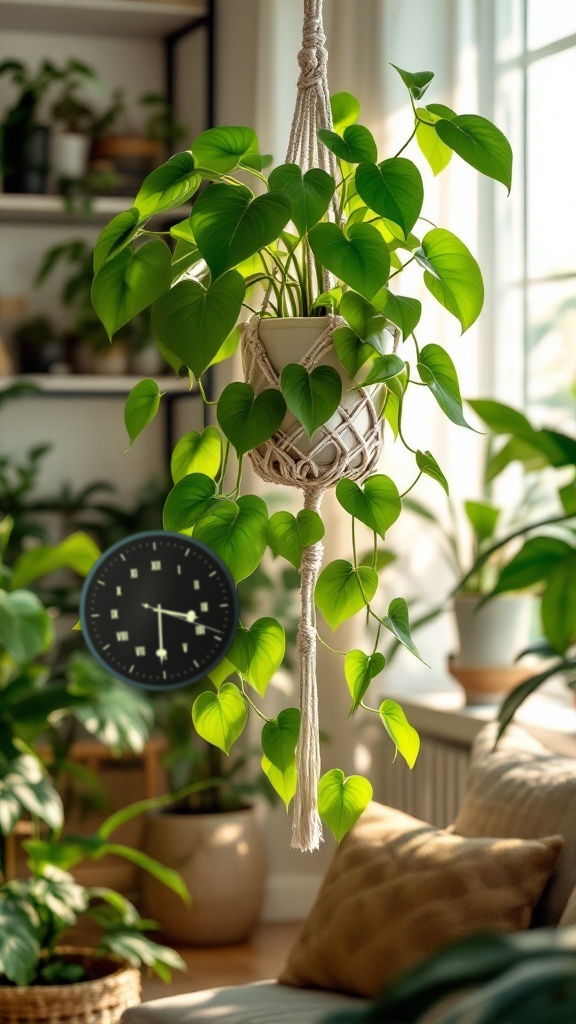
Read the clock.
3:30:19
